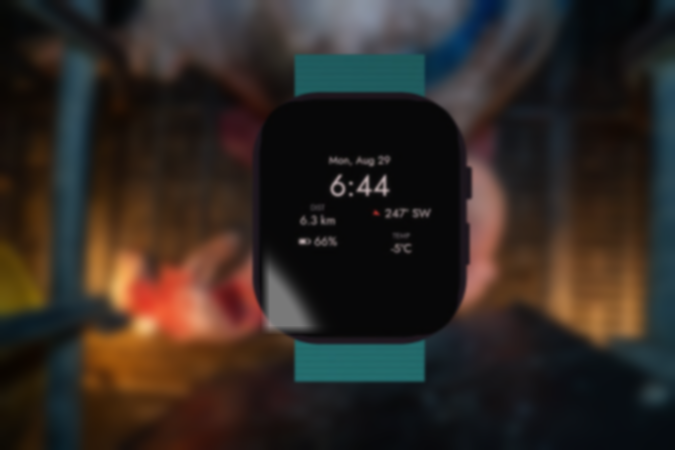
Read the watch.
6:44
